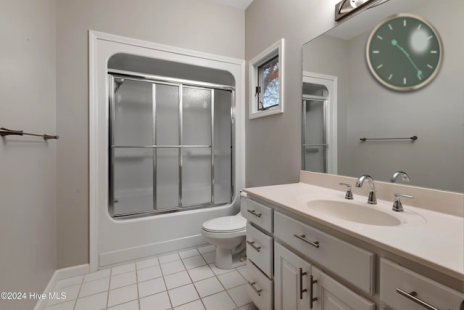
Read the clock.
10:24
